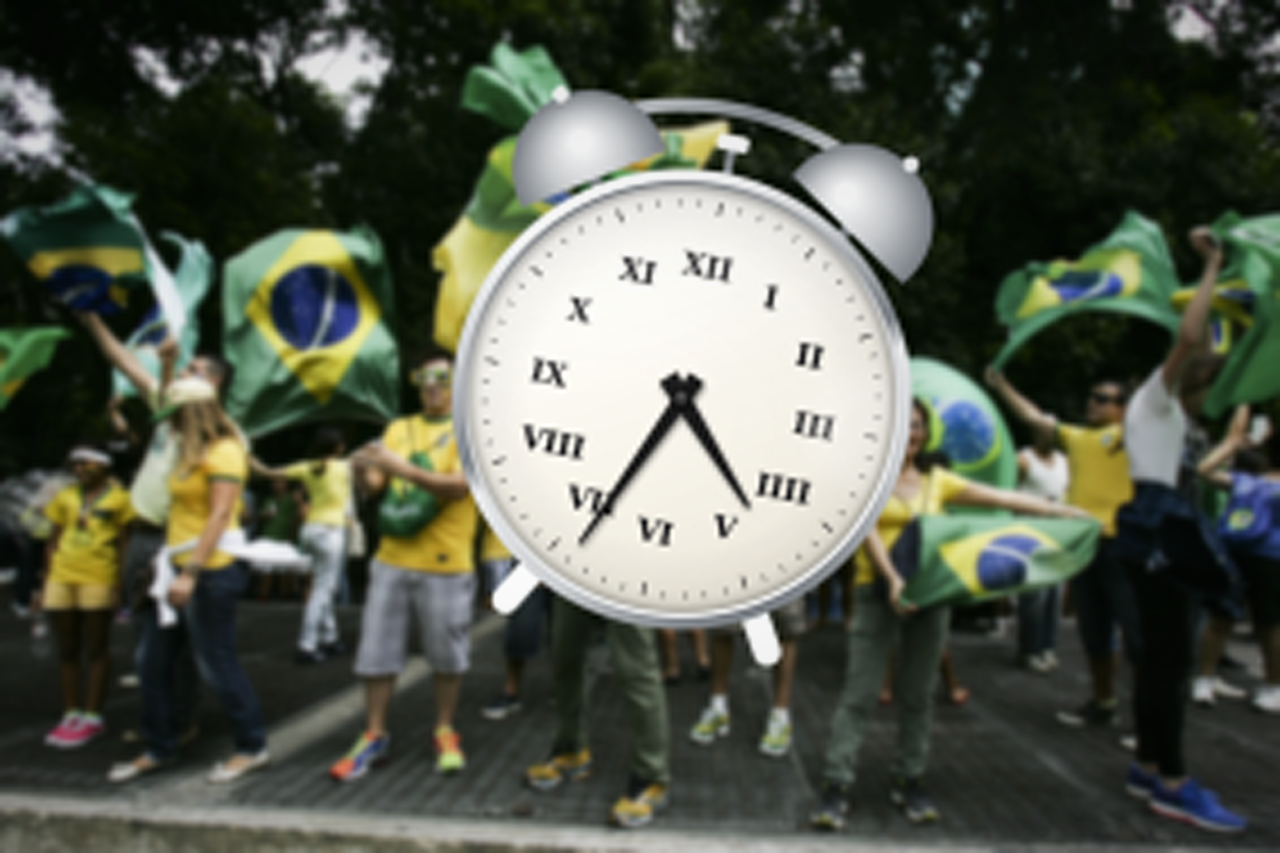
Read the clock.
4:34
